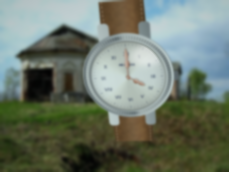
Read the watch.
4:00
